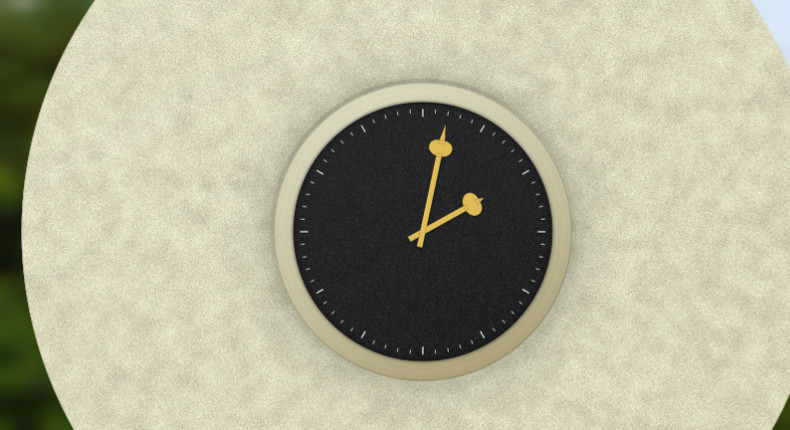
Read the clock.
2:02
